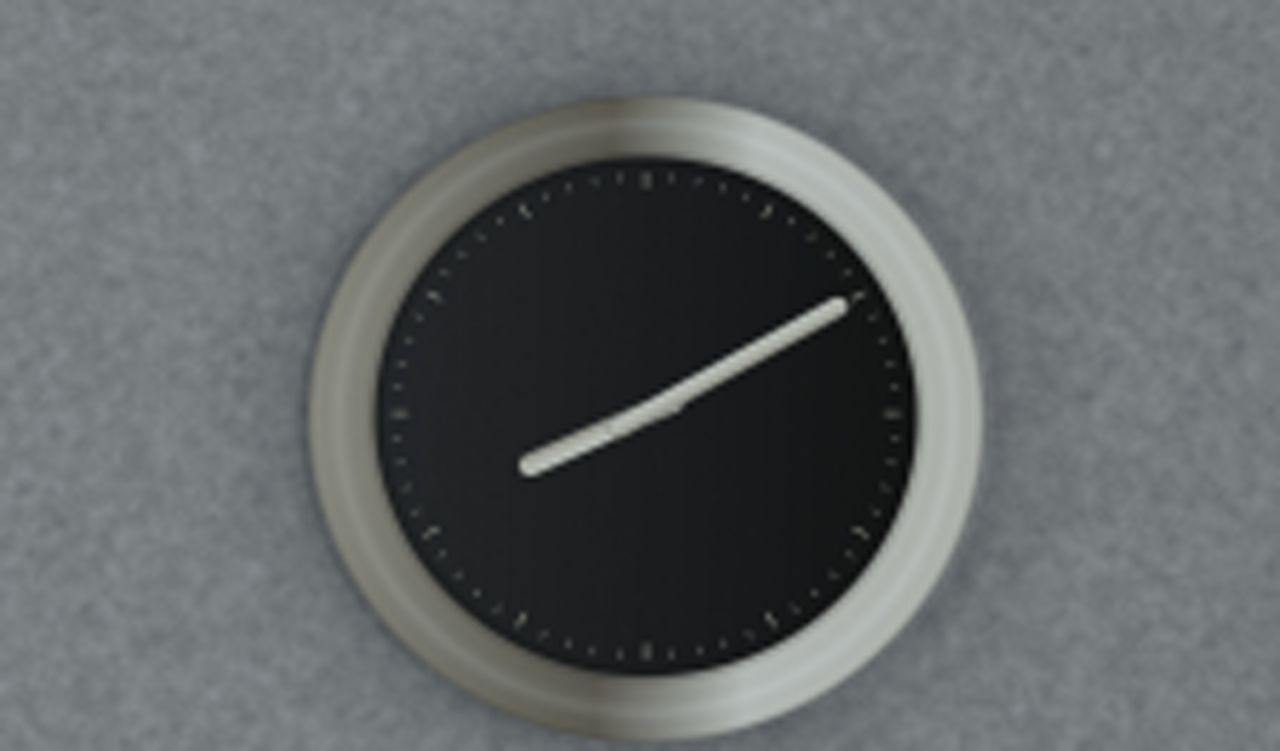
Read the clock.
8:10
